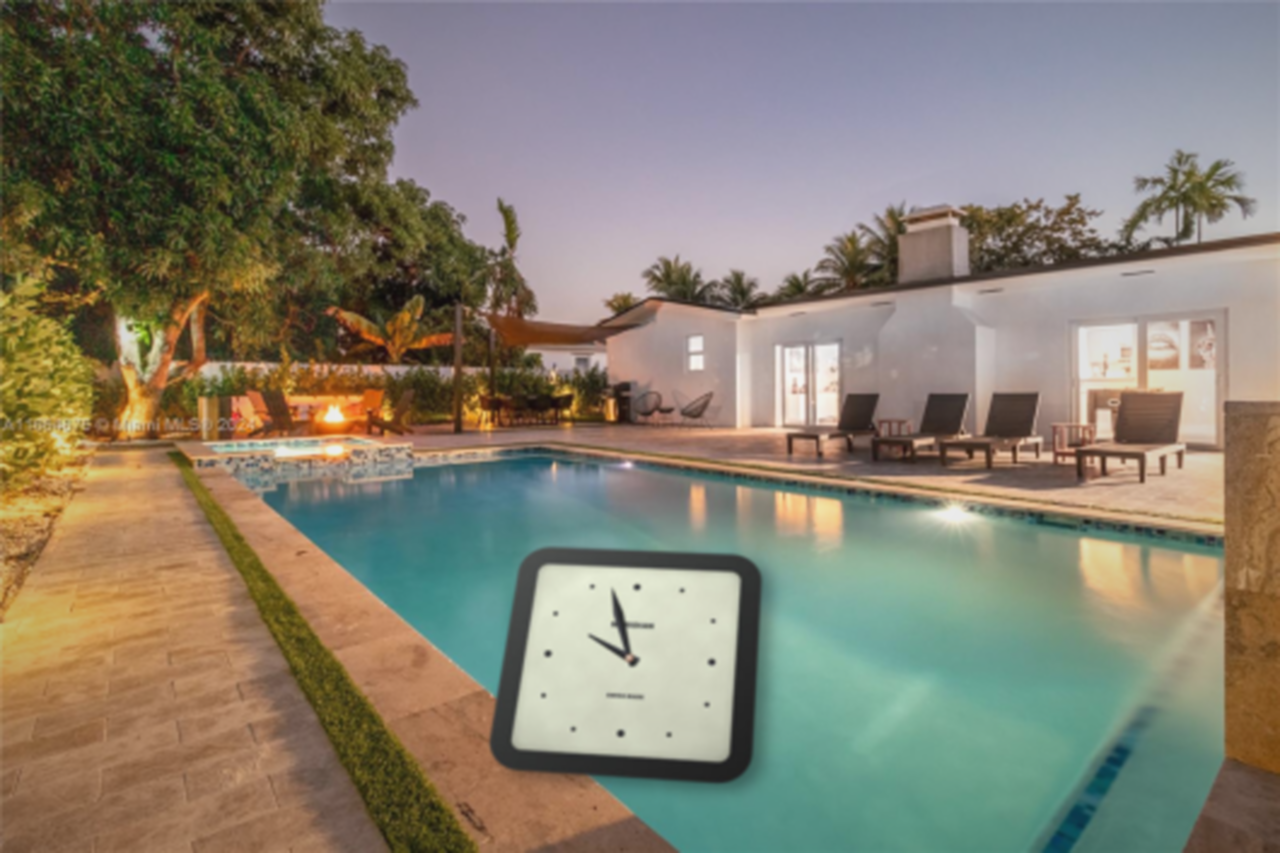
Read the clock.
9:57
